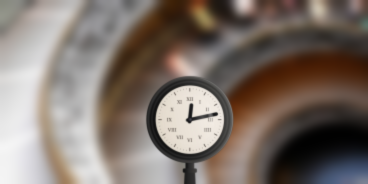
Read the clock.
12:13
